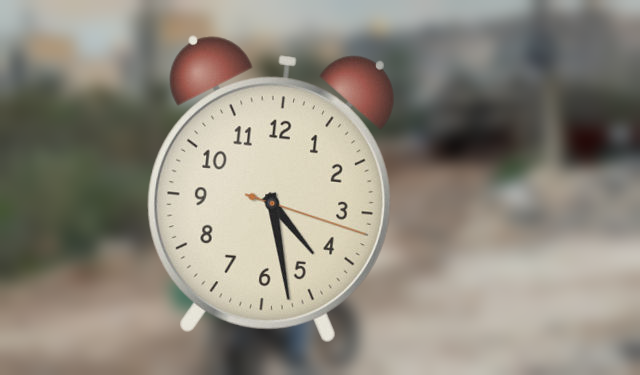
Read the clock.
4:27:17
